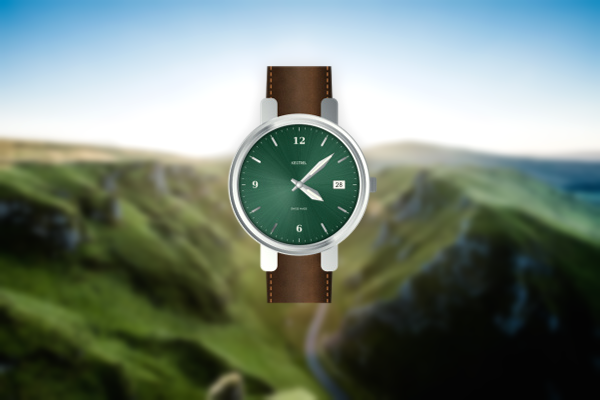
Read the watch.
4:08
